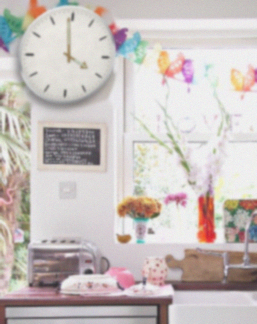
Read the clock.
3:59
